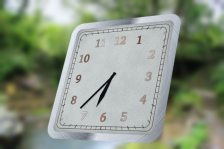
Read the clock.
6:37
